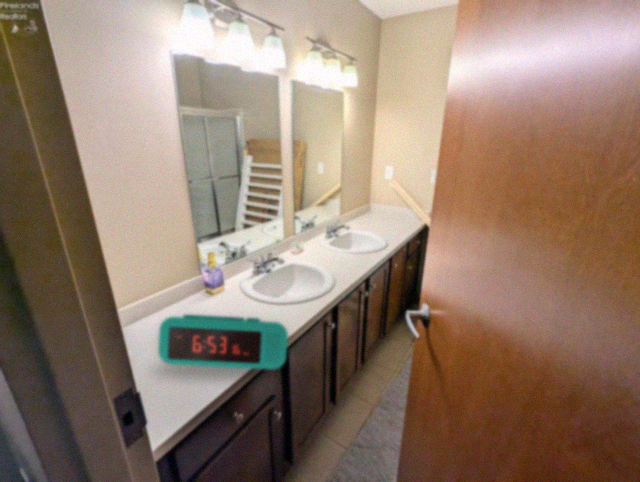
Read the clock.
6:53
